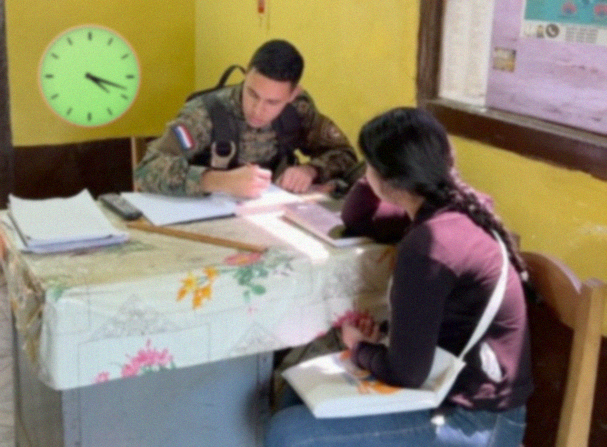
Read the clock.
4:18
